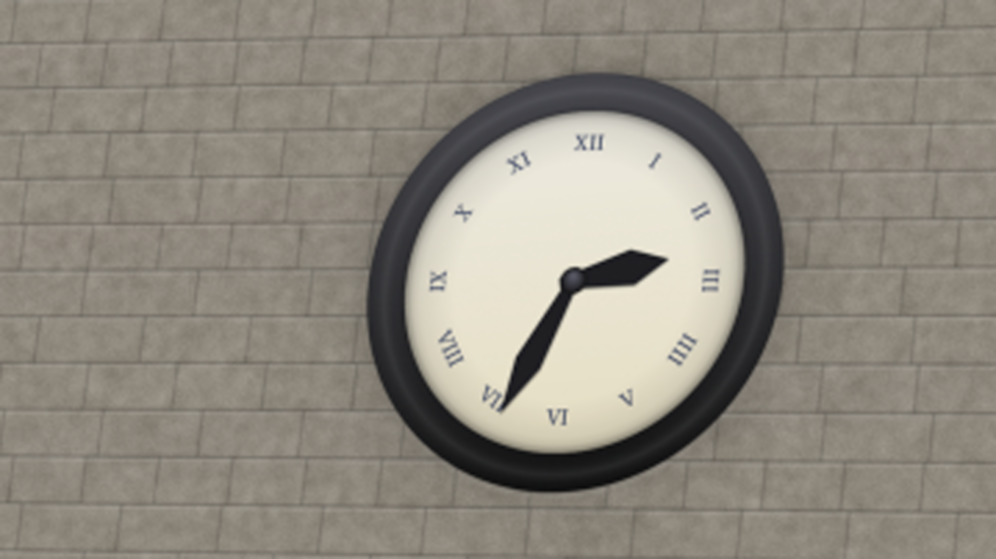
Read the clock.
2:34
